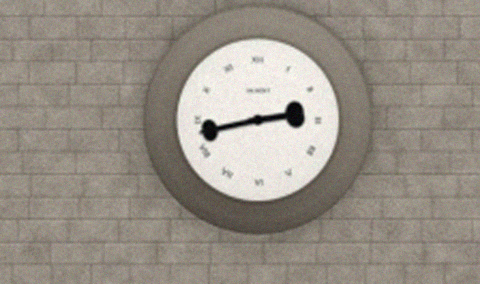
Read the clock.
2:43
